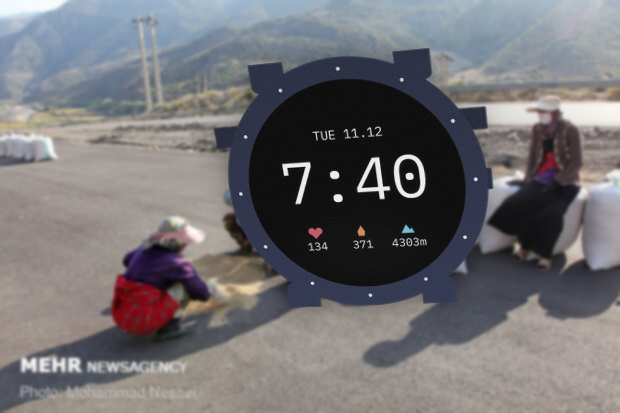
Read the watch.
7:40
